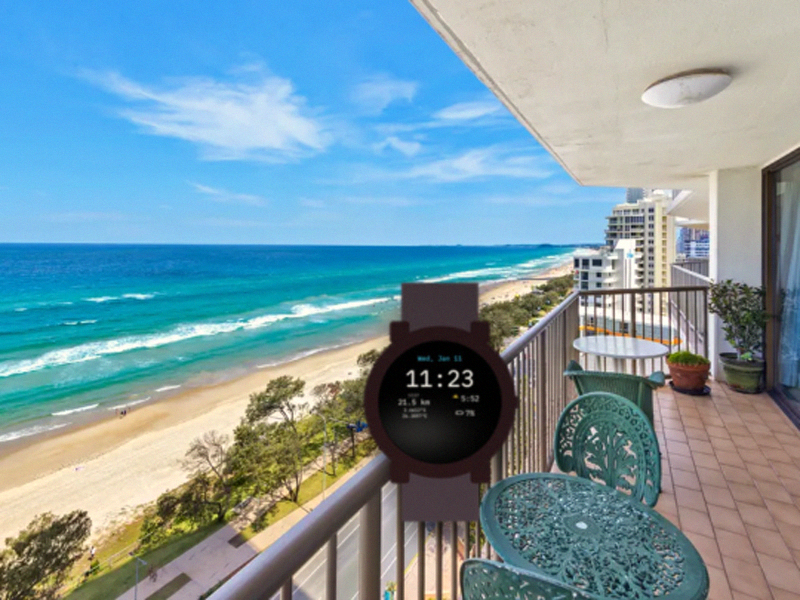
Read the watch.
11:23
